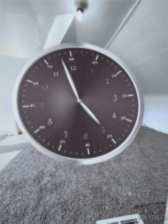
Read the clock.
4:58
